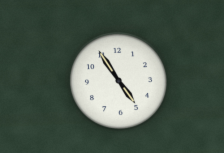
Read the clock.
4:55
